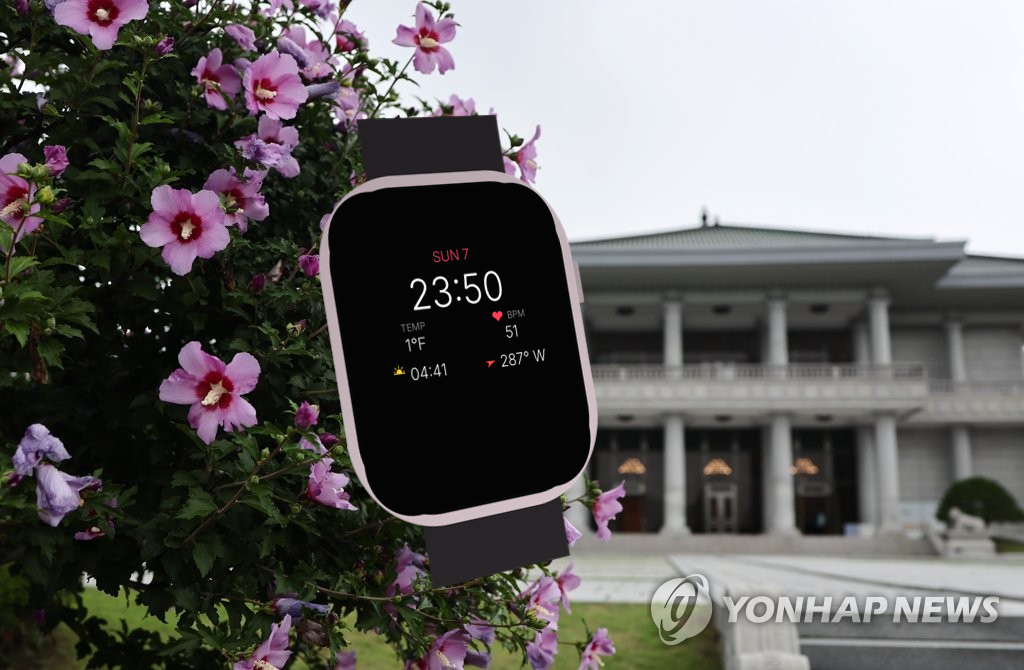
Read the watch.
23:50
